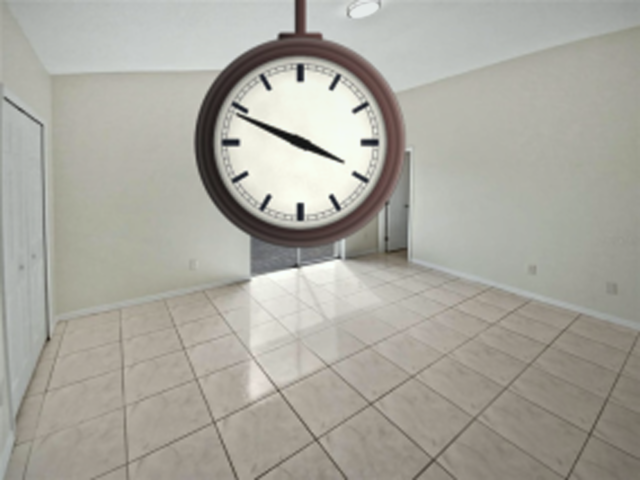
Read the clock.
3:49
